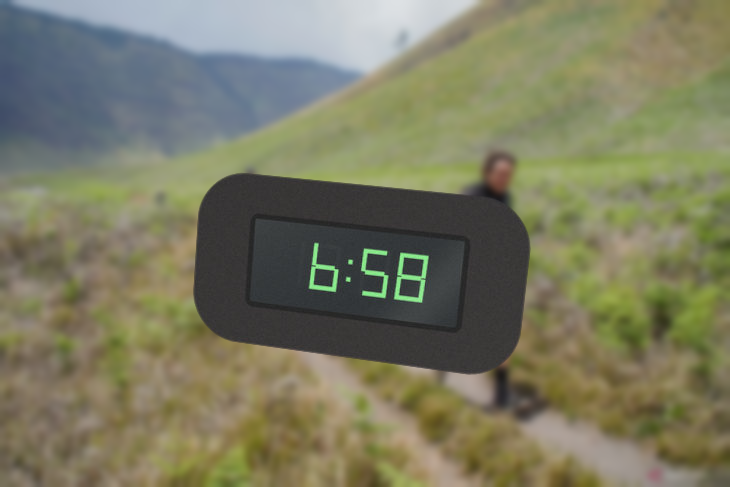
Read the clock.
6:58
